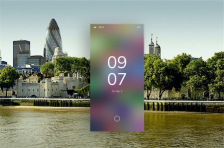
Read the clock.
9:07
